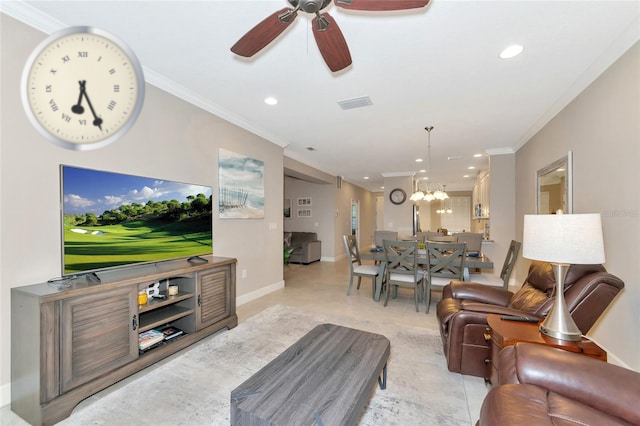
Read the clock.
6:26
